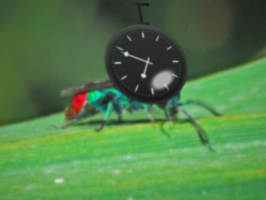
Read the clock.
6:49
